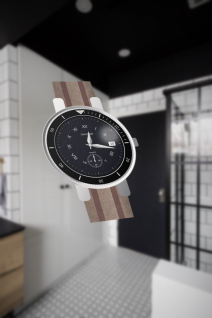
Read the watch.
12:17
